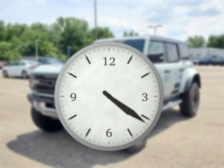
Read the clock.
4:21
